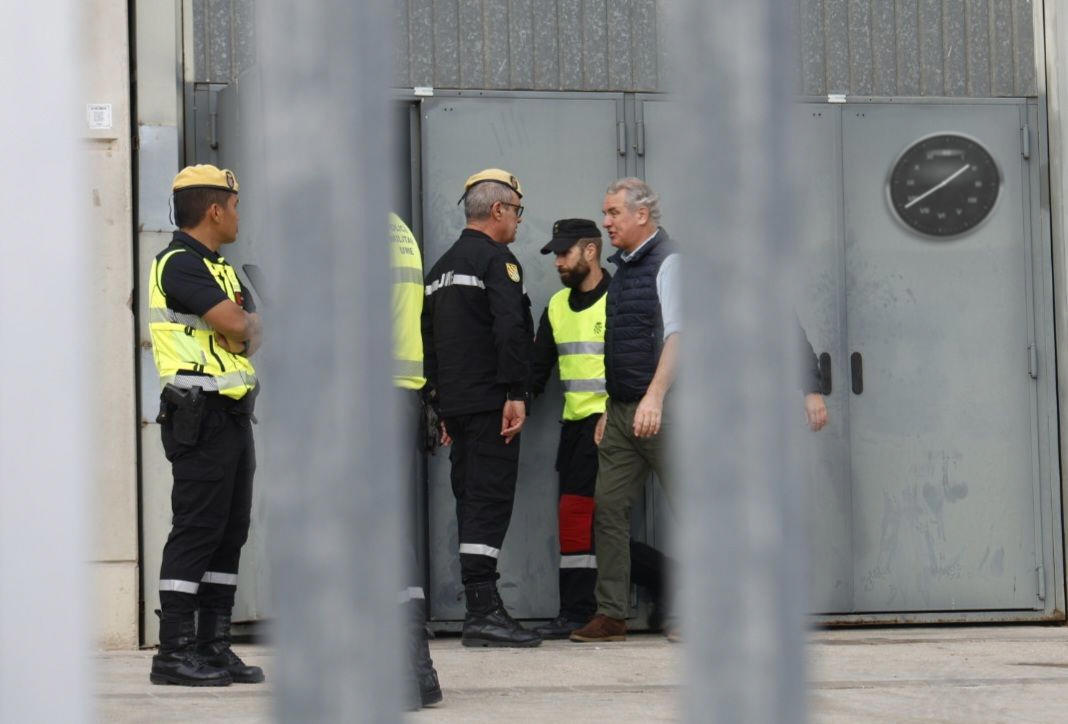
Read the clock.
1:39
